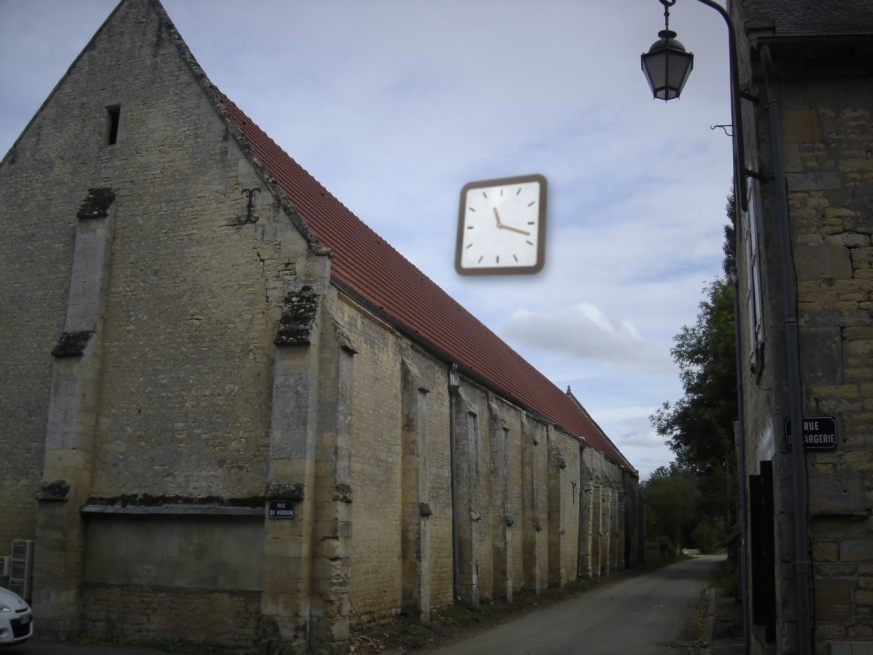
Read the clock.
11:18
